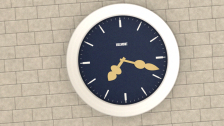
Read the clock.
7:18
